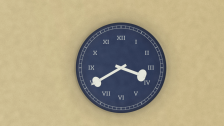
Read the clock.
3:40
